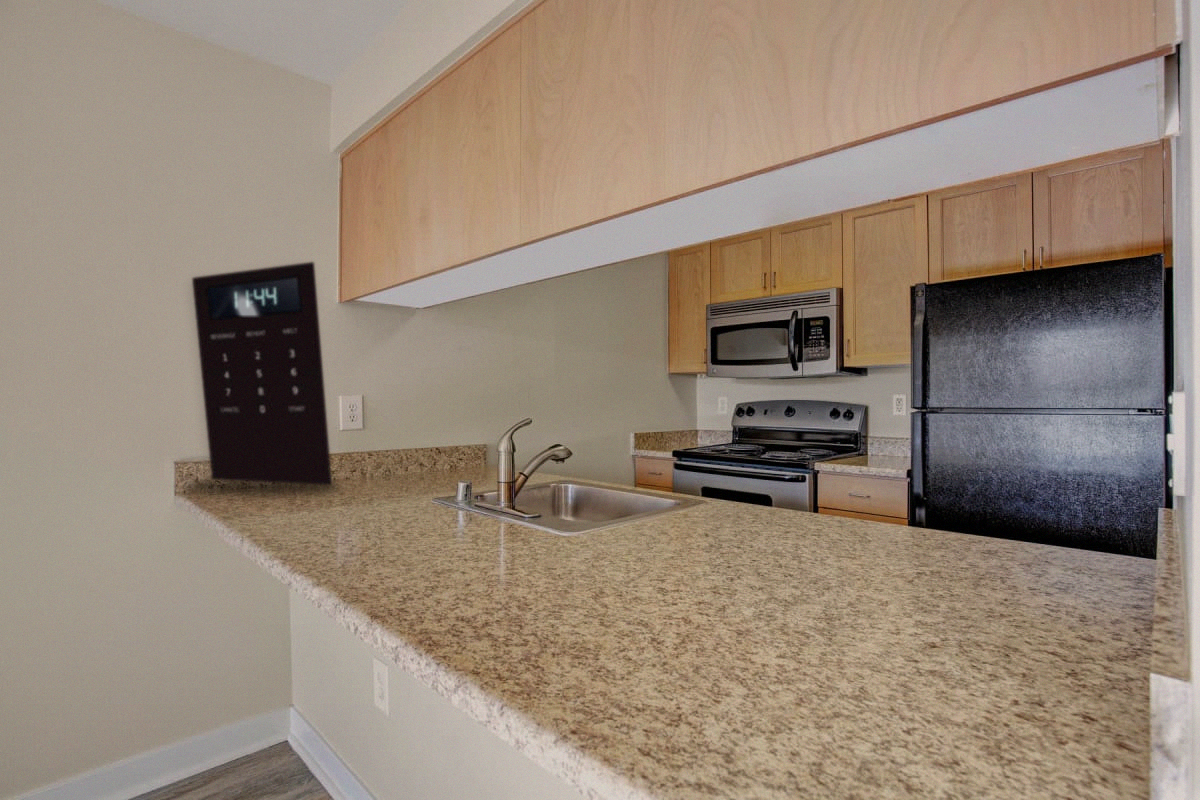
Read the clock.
11:44
